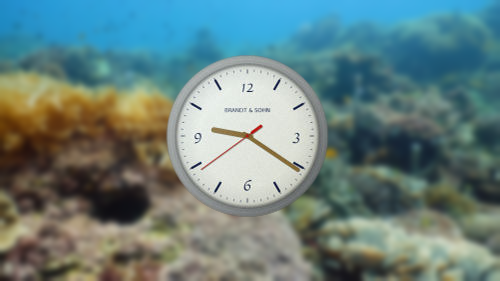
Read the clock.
9:20:39
